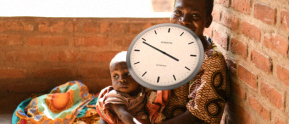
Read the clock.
3:49
